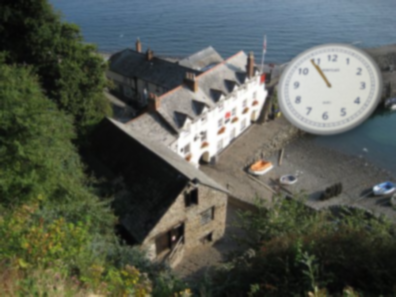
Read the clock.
10:54
